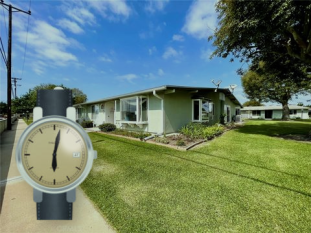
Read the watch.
6:02
